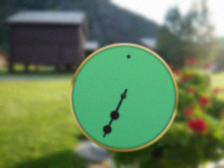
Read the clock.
6:33
